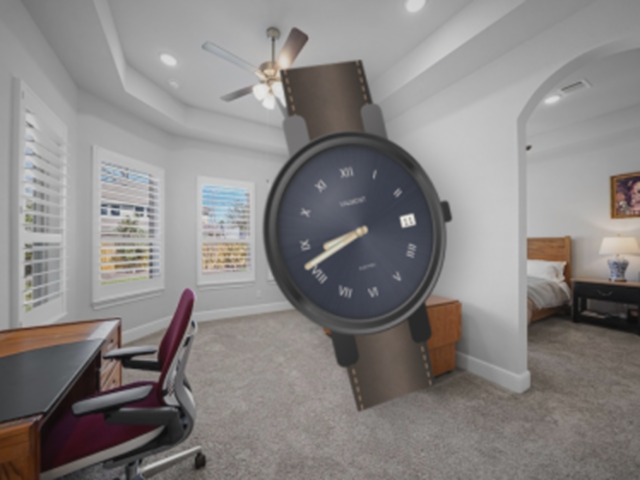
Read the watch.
8:42
